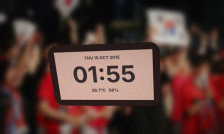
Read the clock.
1:55
